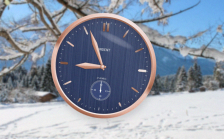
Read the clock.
8:56
